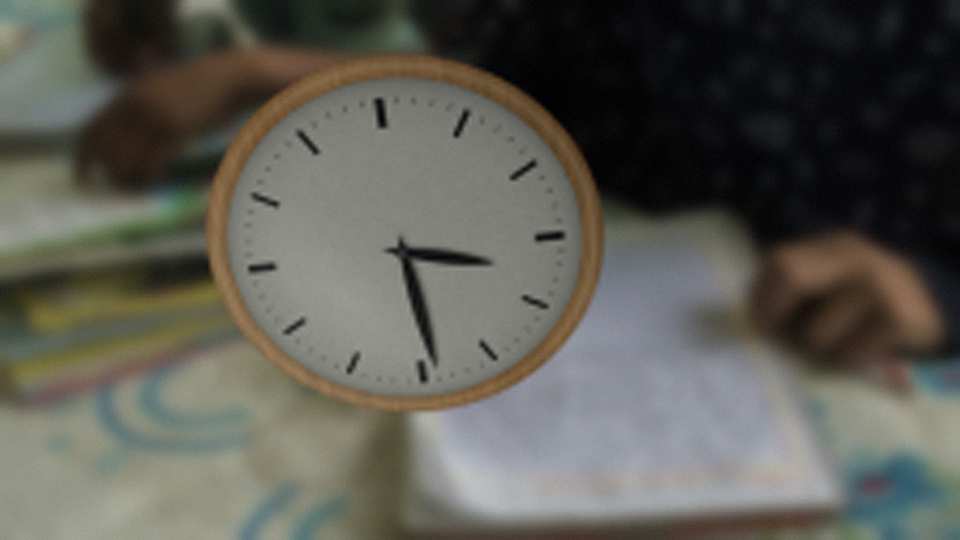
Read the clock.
3:29
